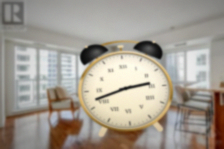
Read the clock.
2:42
